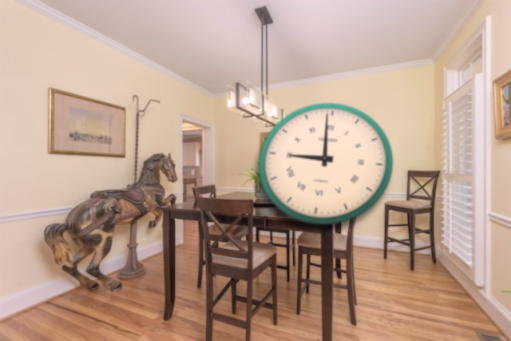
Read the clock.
8:59
